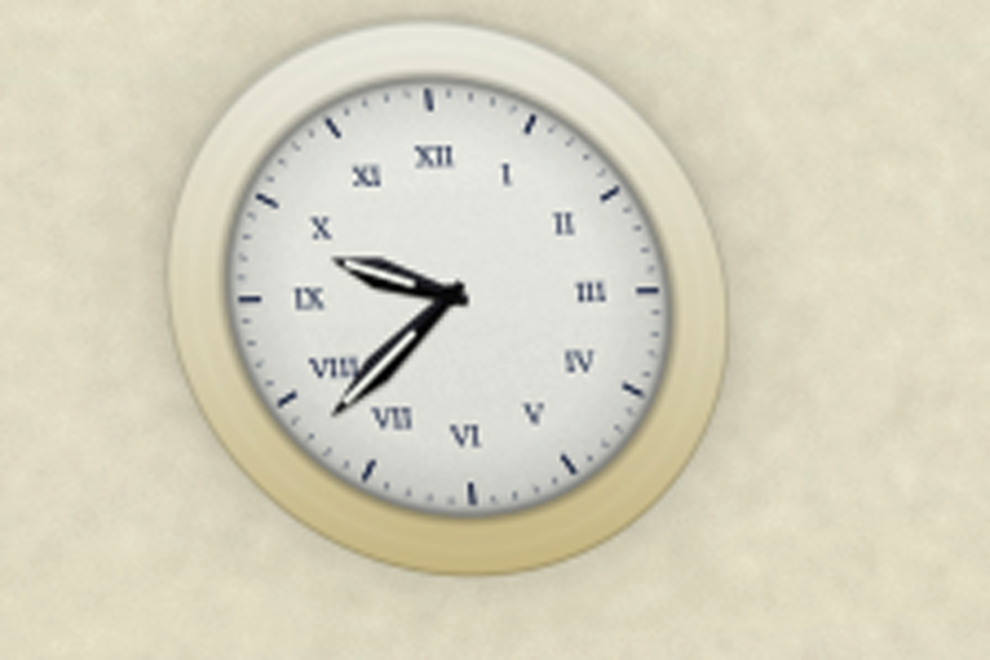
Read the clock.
9:38
